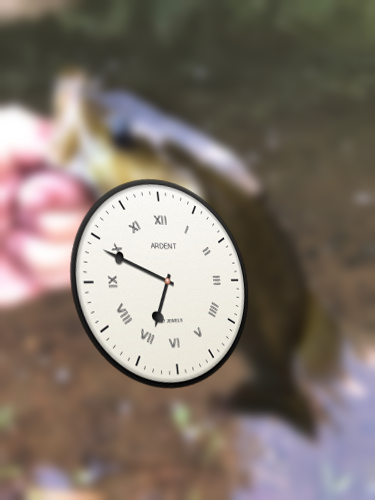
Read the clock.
6:49
